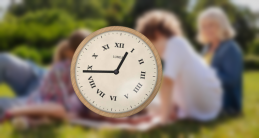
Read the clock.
12:44
